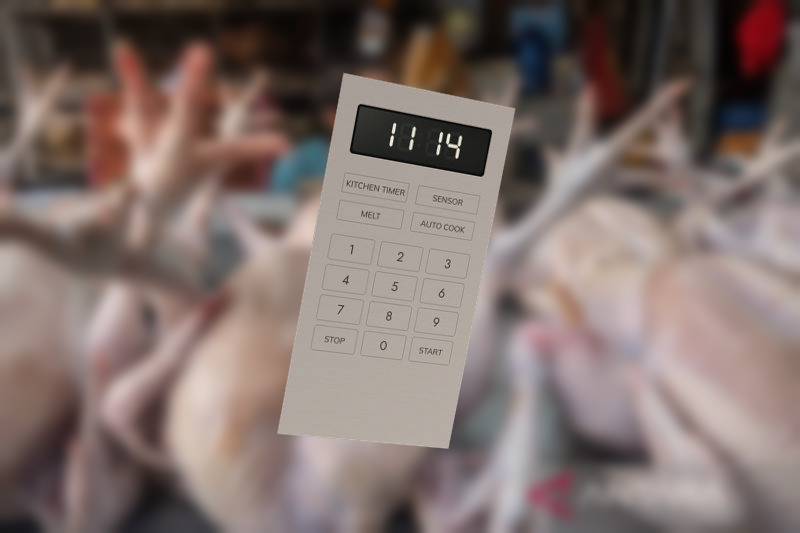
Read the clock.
11:14
